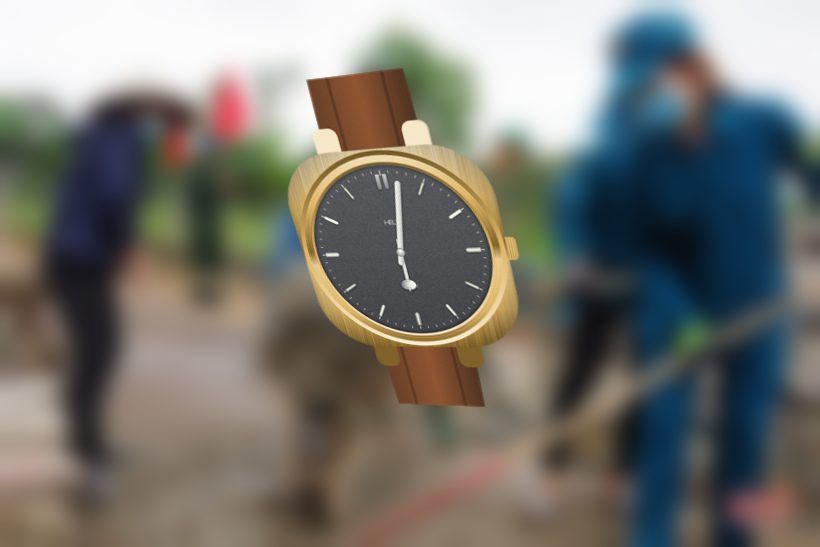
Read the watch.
6:02
